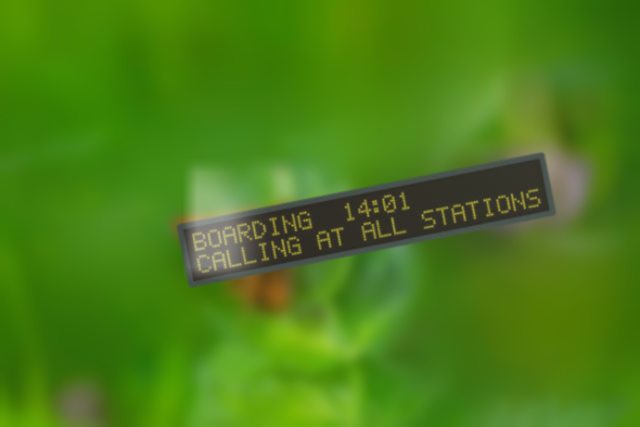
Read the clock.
14:01
